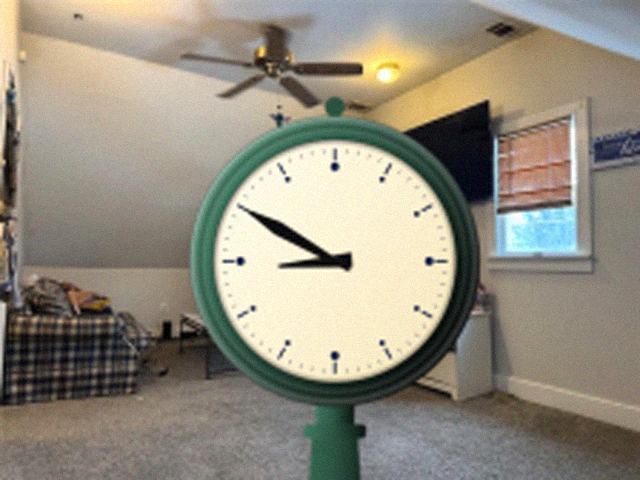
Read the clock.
8:50
